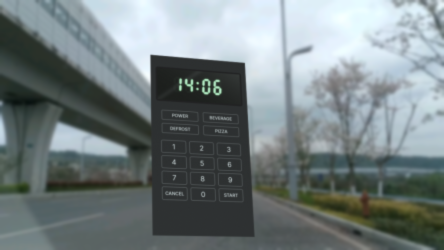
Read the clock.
14:06
